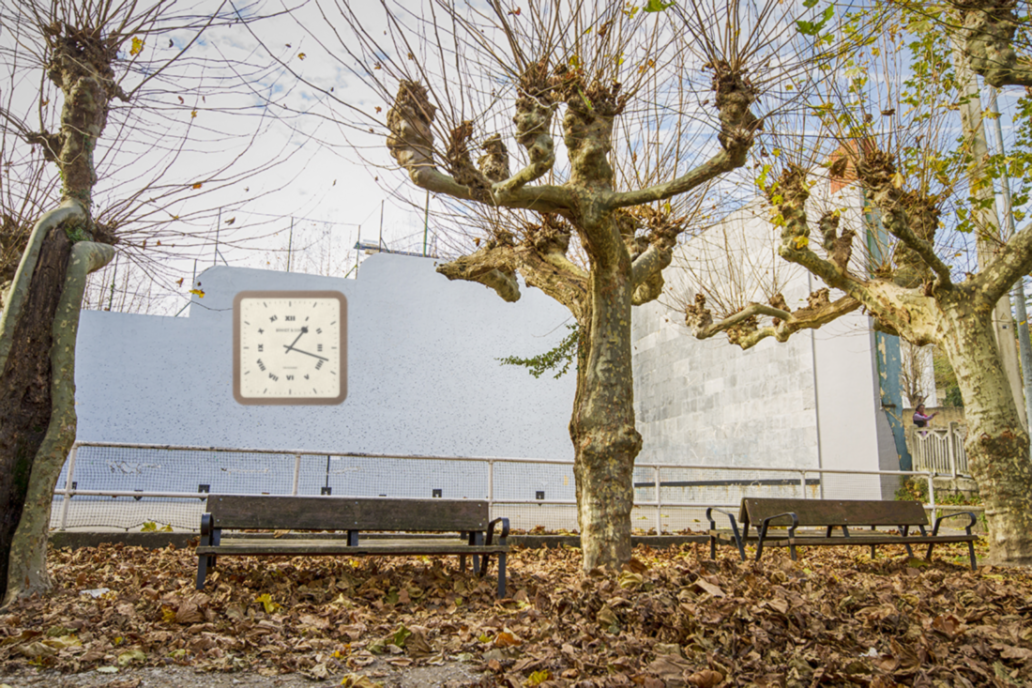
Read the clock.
1:18
